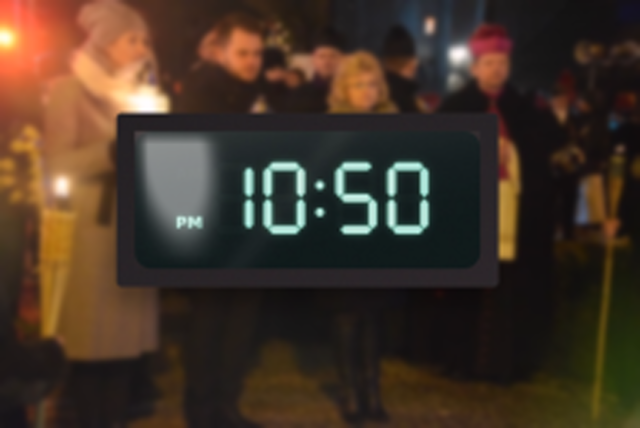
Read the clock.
10:50
